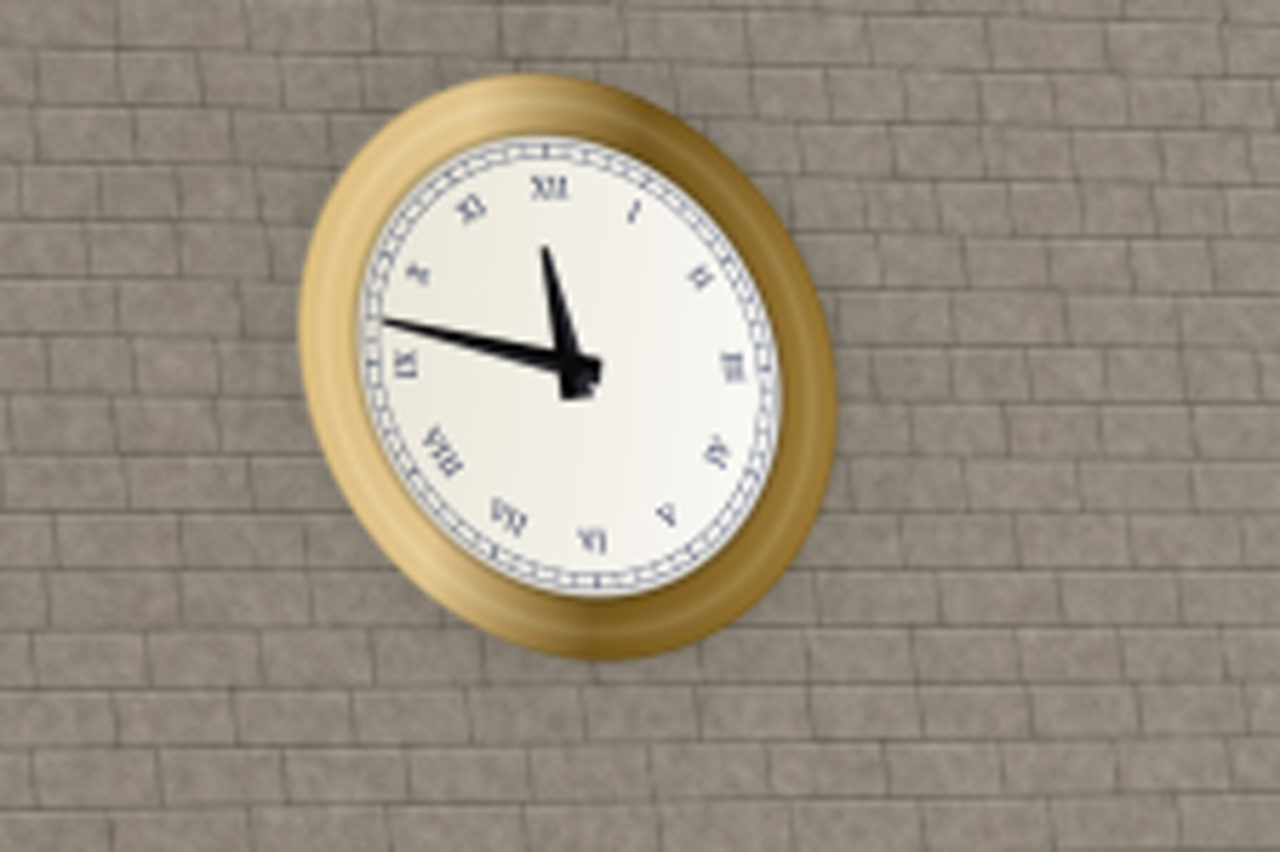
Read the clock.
11:47
